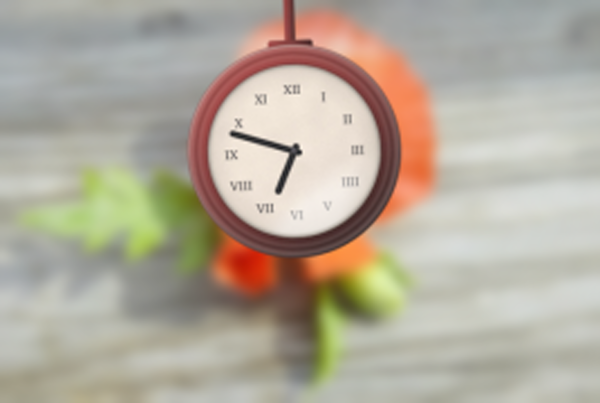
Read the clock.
6:48
